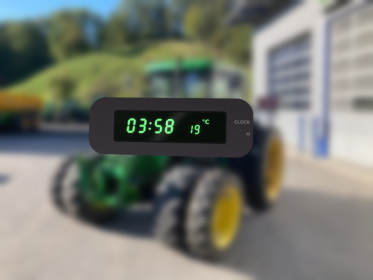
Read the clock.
3:58
